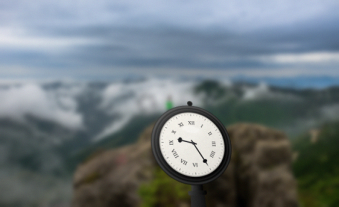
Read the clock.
9:25
